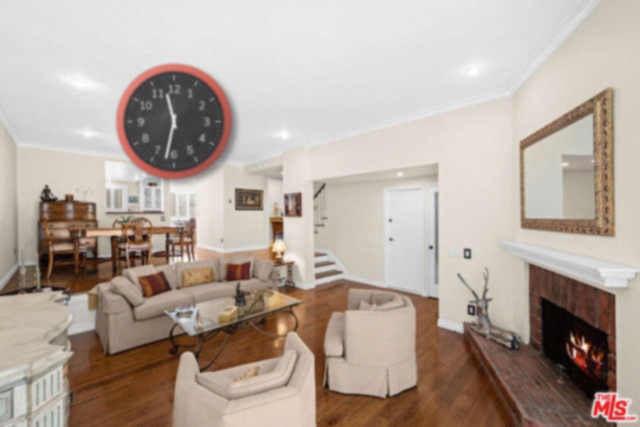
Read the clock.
11:32
